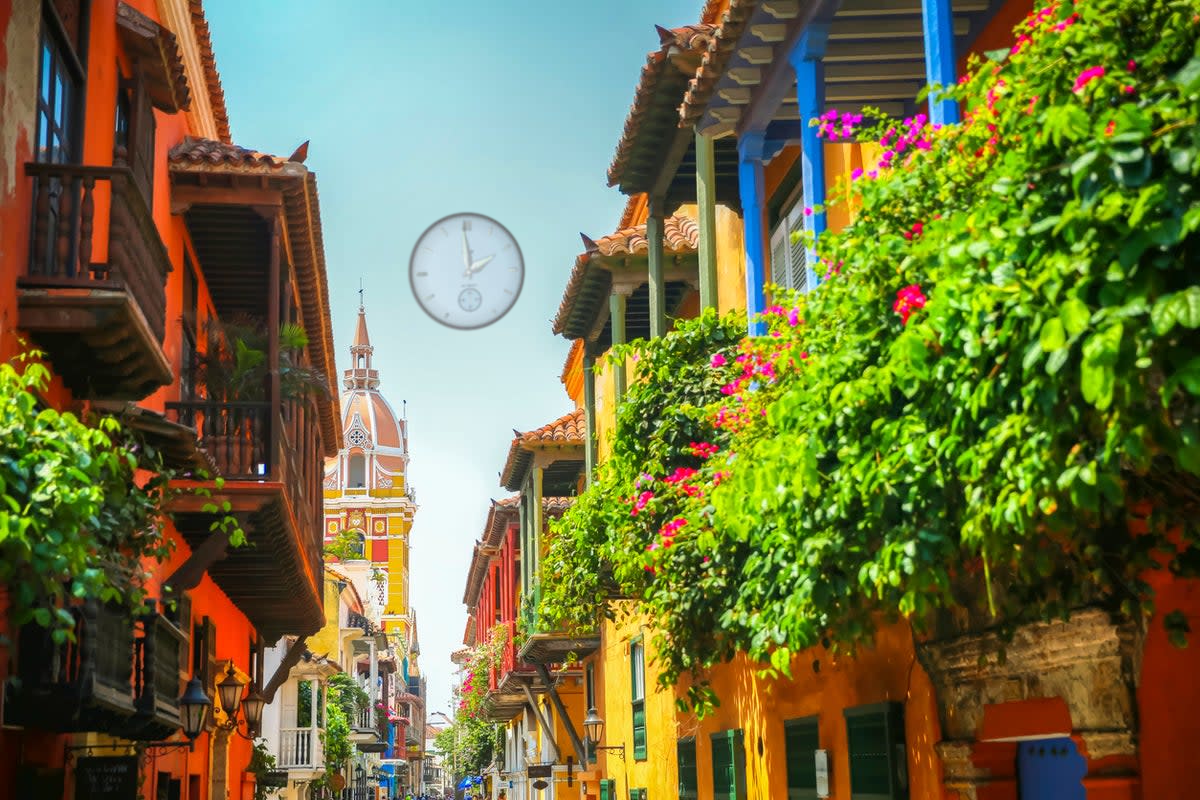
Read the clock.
1:59
